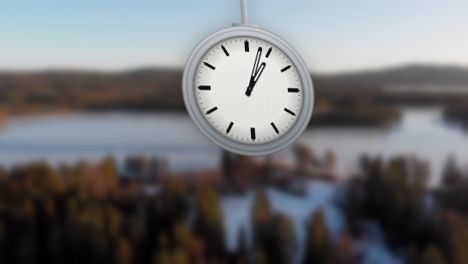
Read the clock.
1:03
